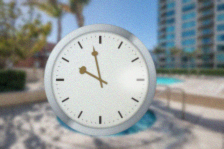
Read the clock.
9:58
